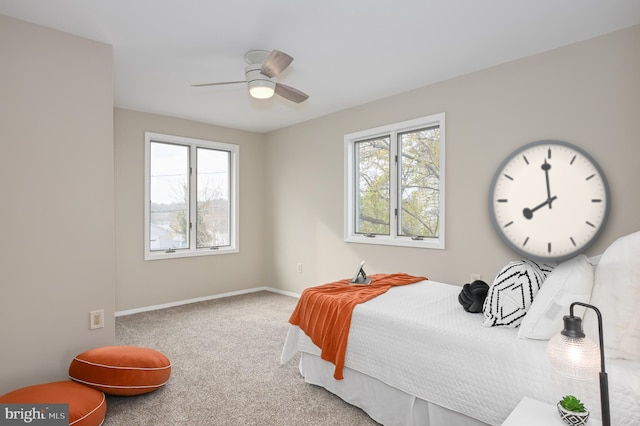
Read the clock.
7:59
